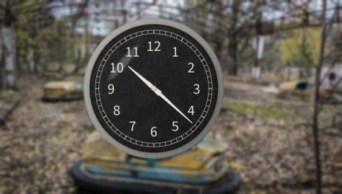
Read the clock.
10:22
